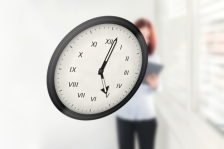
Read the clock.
5:02
